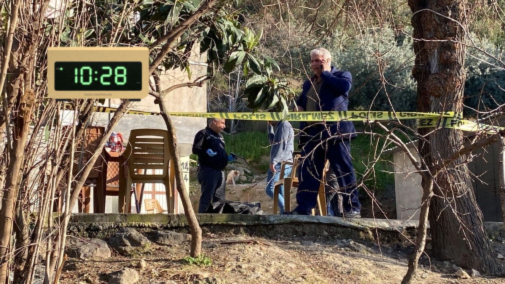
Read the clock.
10:28
